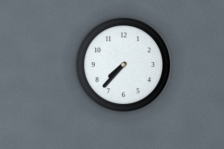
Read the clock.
7:37
